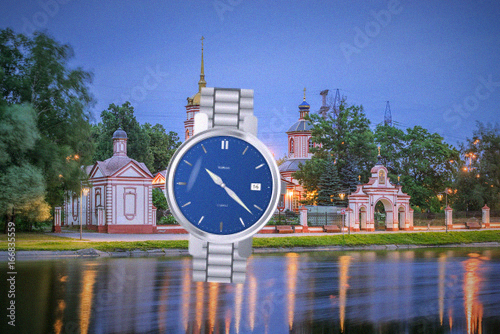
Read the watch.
10:22
